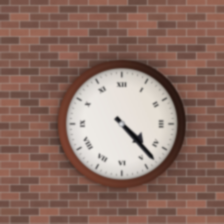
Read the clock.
4:23
